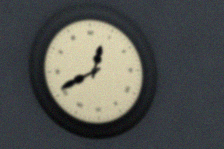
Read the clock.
12:41
